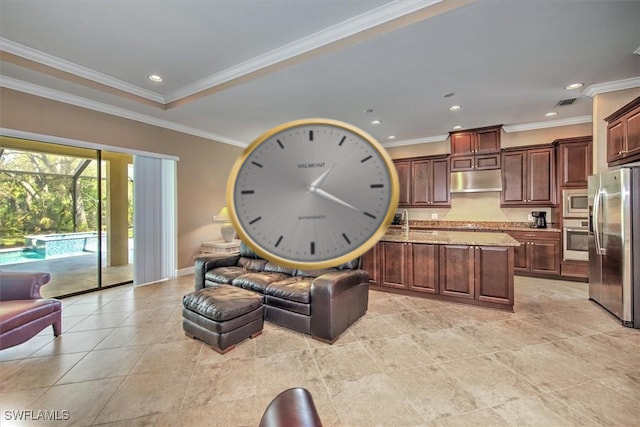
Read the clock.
1:20
